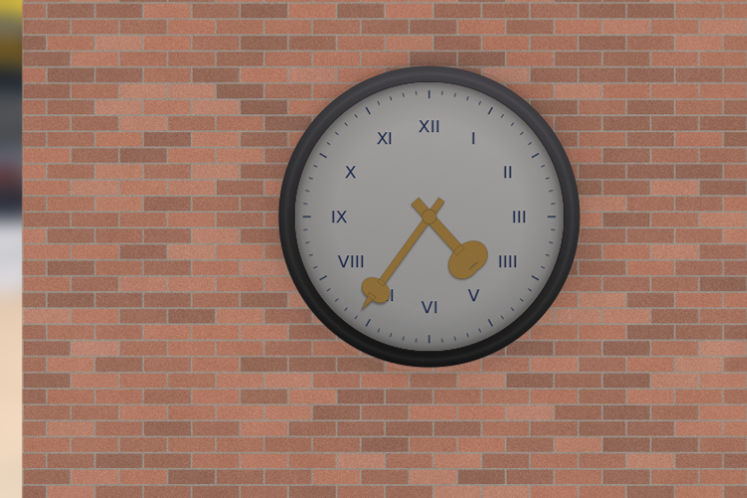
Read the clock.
4:36
